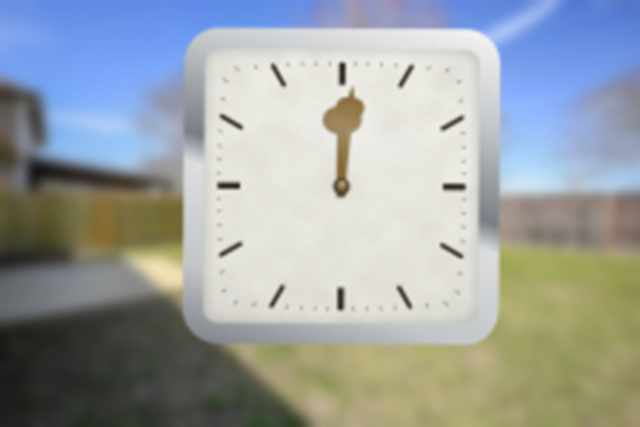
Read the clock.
12:01
